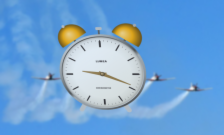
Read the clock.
9:19
